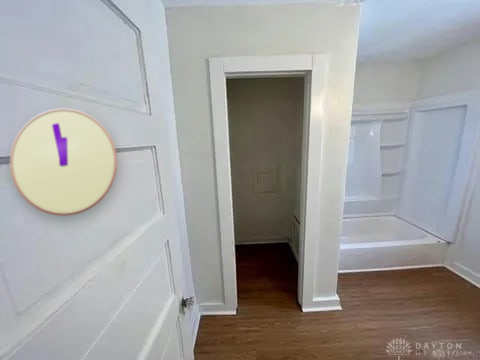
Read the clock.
11:58
